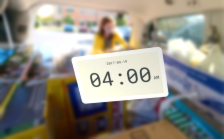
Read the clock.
4:00
